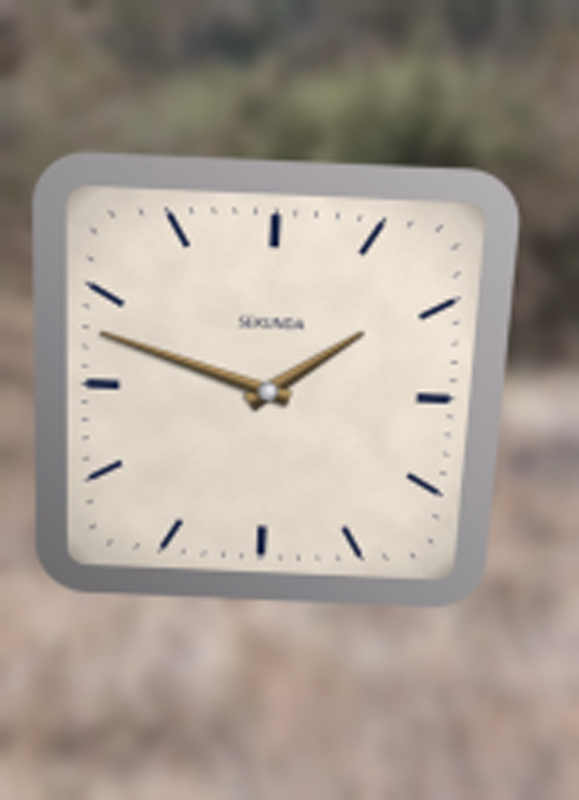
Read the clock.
1:48
